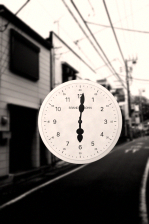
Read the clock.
6:01
